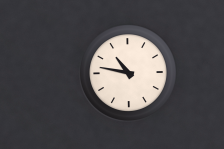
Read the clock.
10:47
